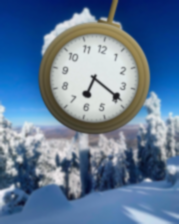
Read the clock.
6:19
